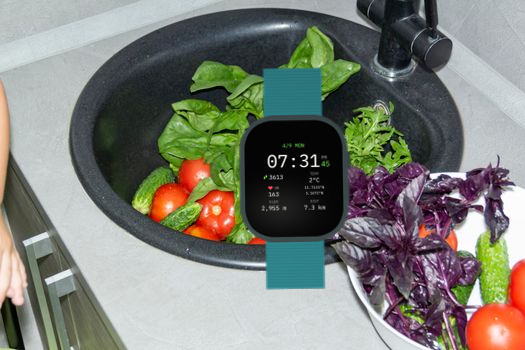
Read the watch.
7:31
